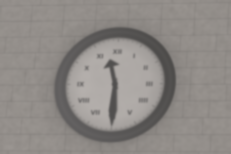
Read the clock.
11:30
